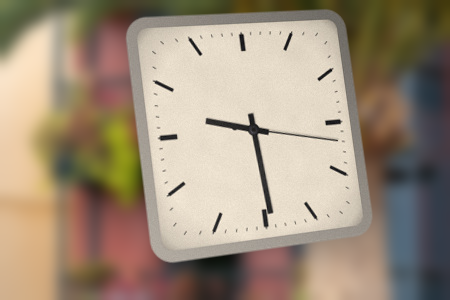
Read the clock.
9:29:17
